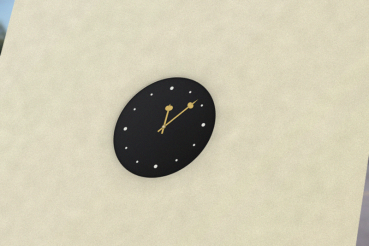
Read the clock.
12:08
